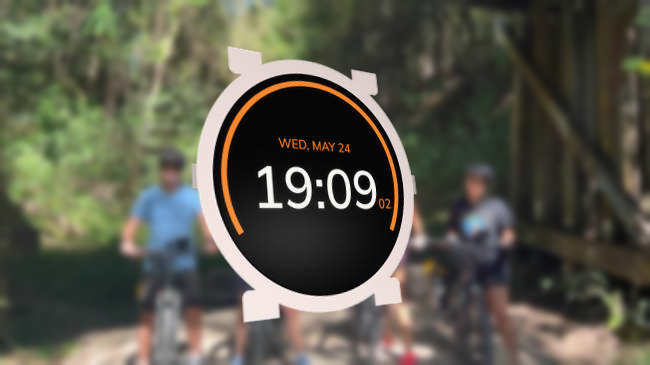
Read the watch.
19:09:02
